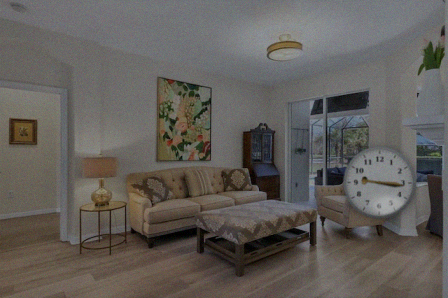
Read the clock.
9:16
